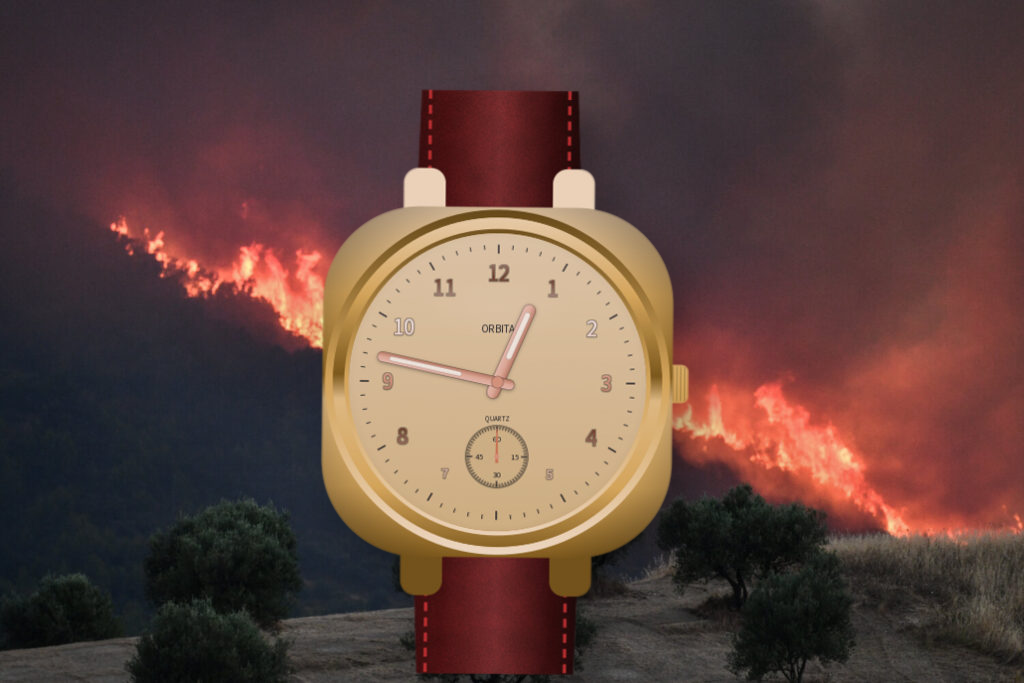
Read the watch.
12:47
